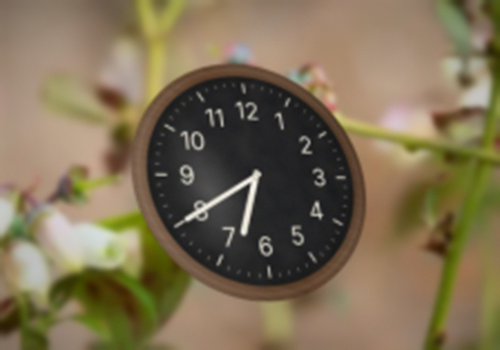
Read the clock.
6:40
